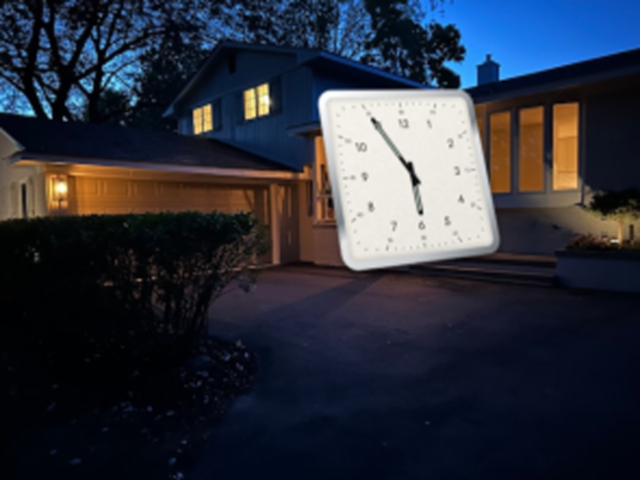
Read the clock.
5:55
